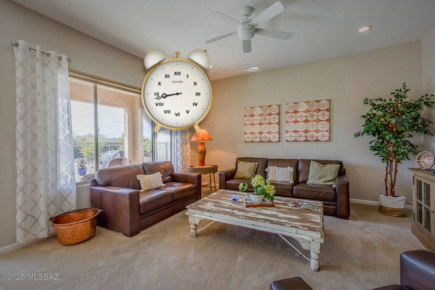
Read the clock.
8:43
